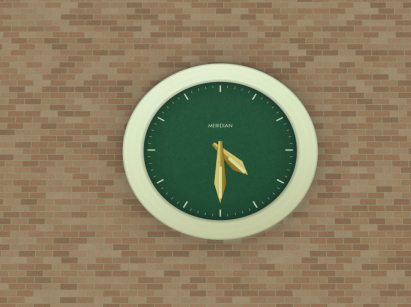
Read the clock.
4:30
